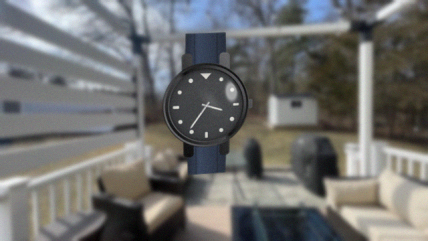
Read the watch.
3:36
